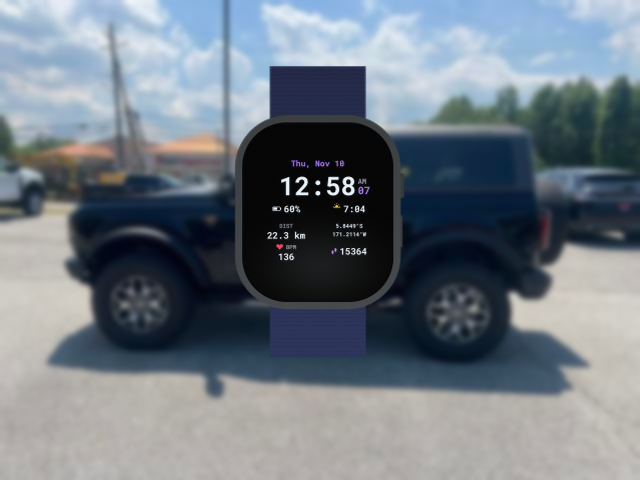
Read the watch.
12:58:07
